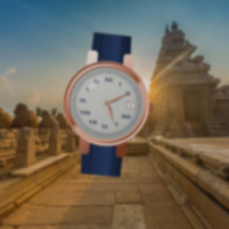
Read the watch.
5:10
